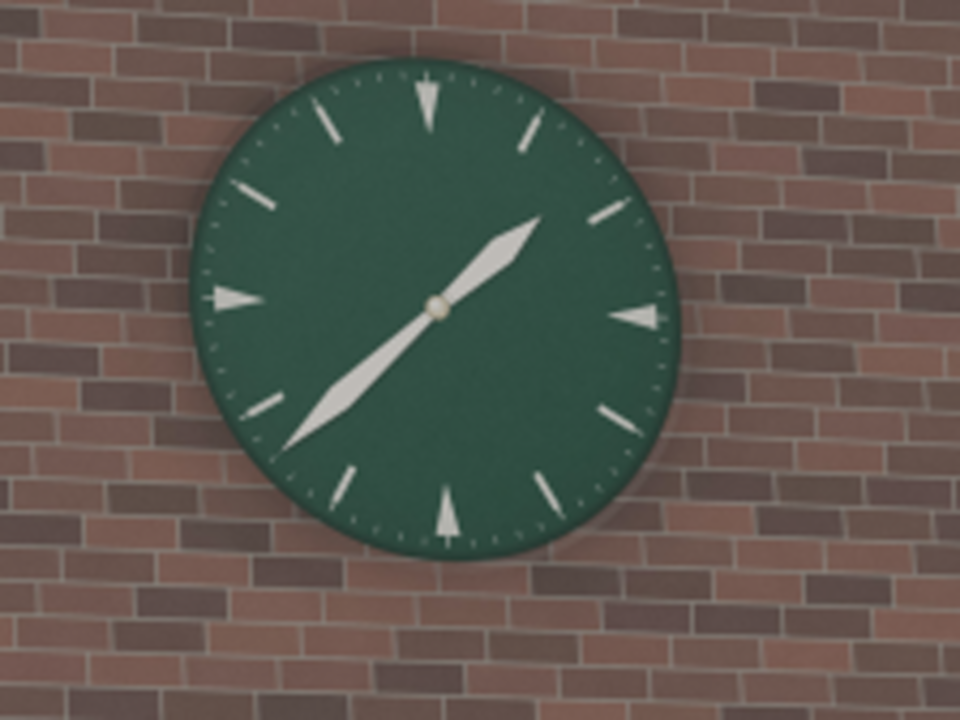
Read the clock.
1:38
